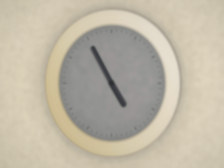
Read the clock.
4:55
